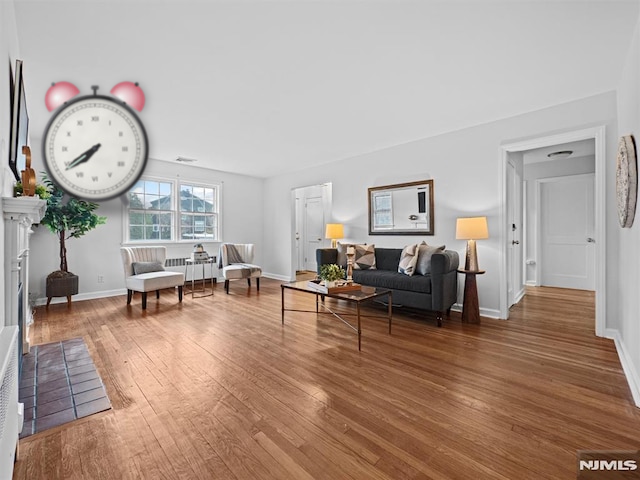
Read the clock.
7:39
